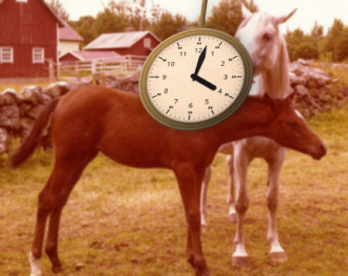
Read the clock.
4:02
